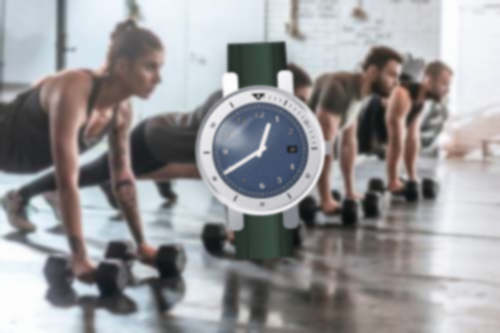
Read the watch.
12:40
